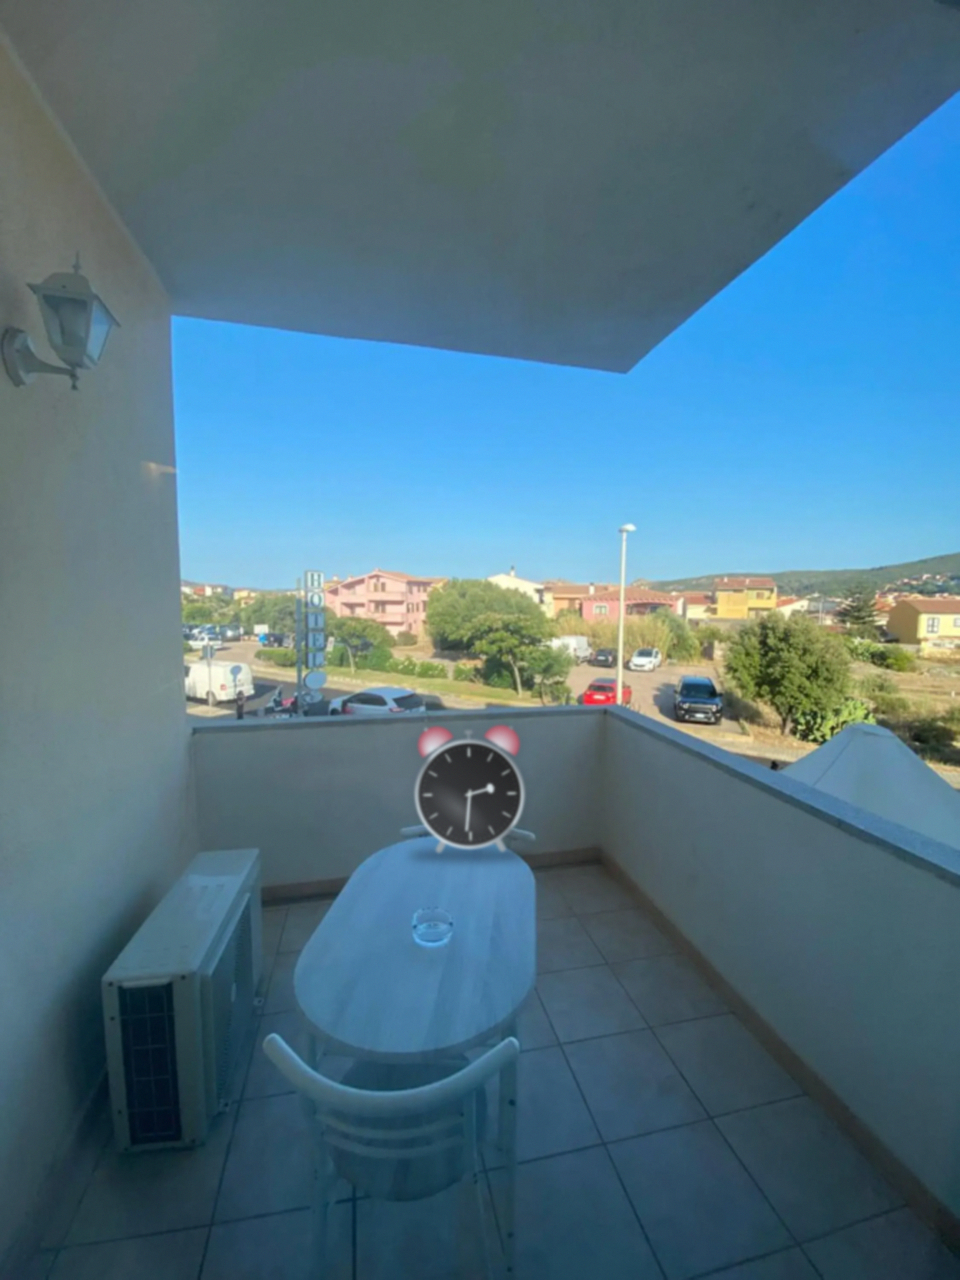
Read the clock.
2:31
